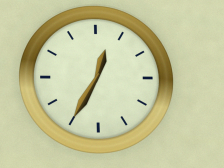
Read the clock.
12:35
